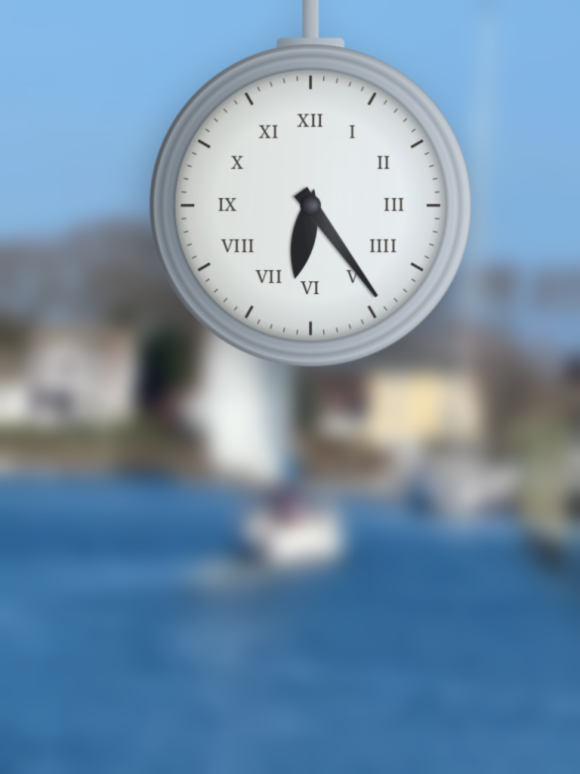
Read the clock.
6:24
